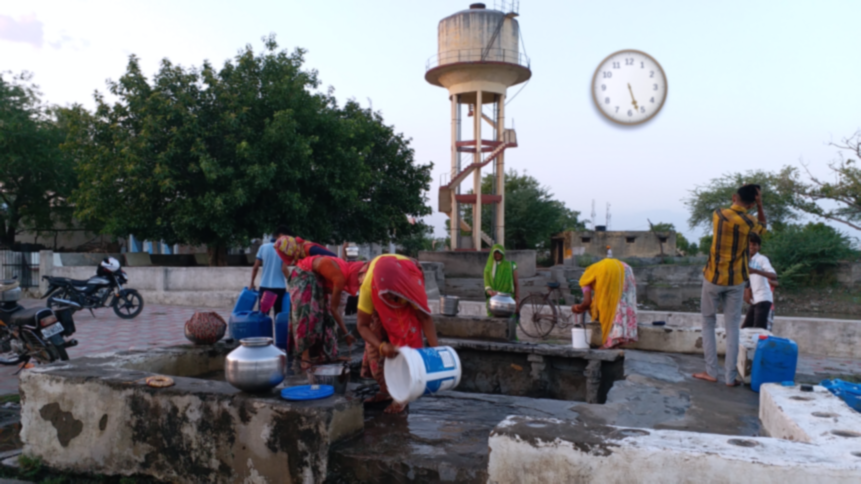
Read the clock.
5:27
